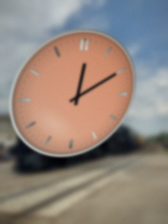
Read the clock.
12:10
